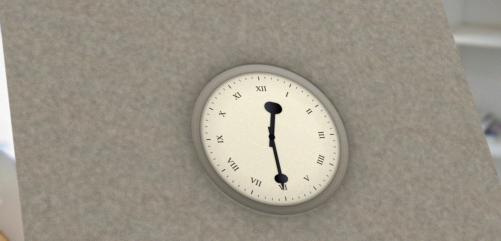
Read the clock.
12:30
